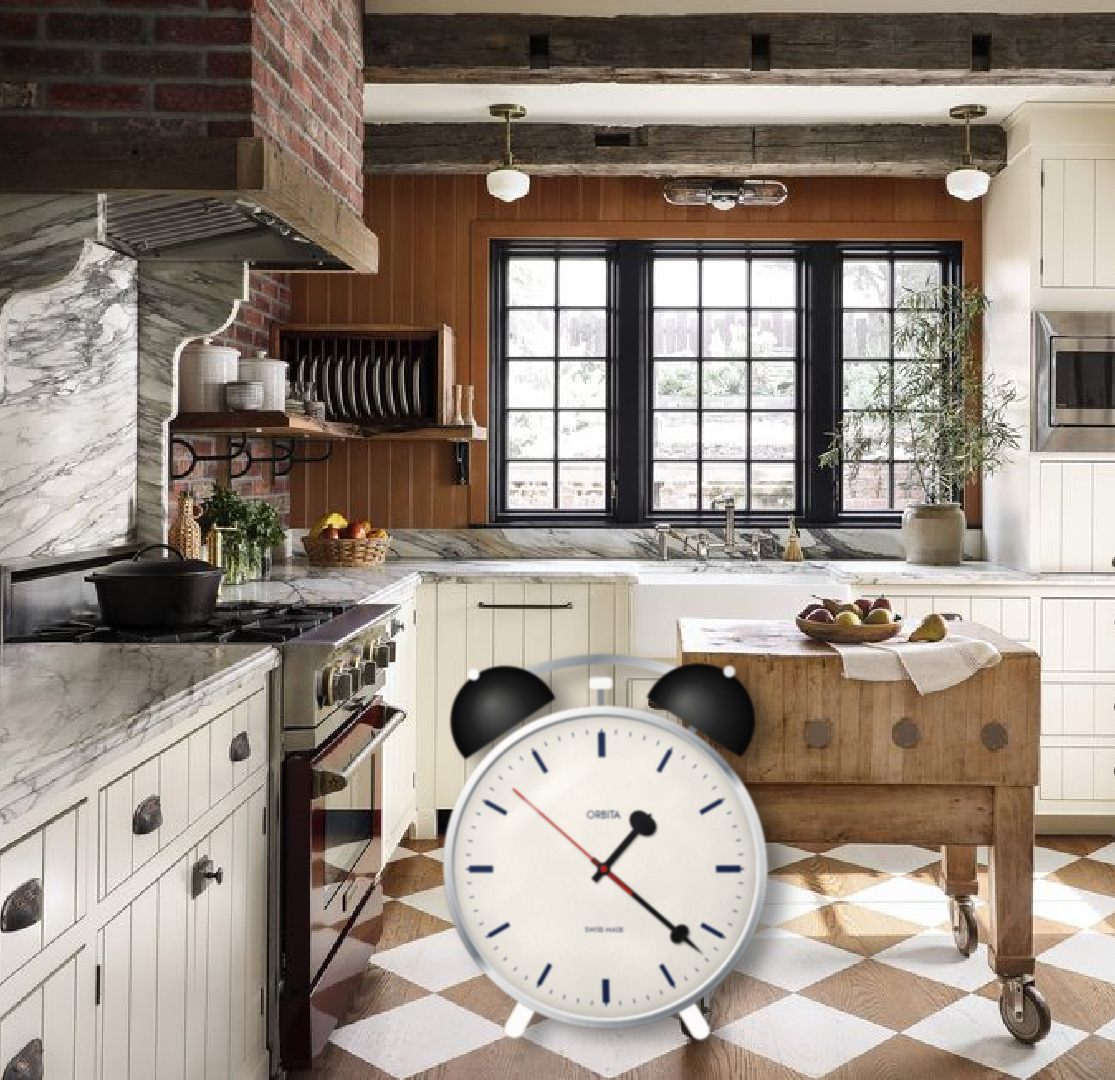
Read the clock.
1:21:52
